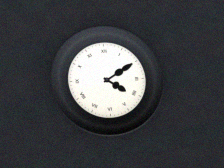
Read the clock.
4:10
